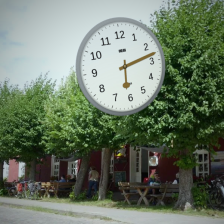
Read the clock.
6:13
